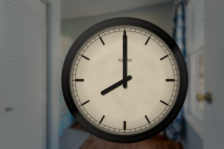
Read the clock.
8:00
